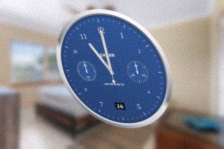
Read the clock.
11:00
